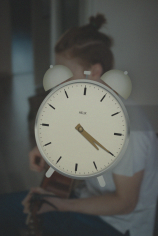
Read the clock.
4:20
